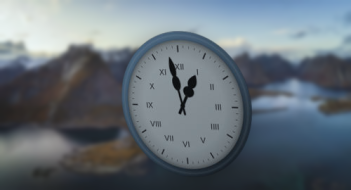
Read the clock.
12:58
